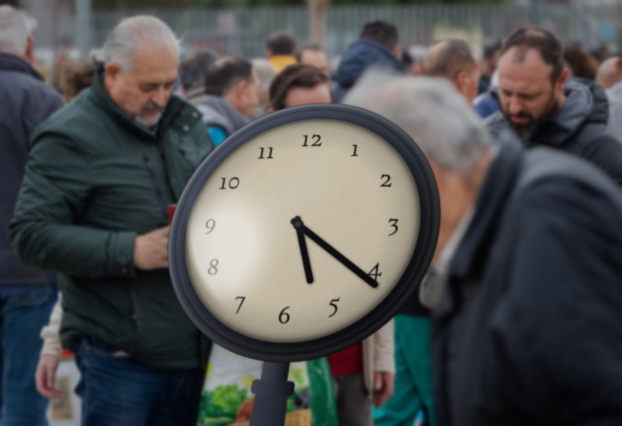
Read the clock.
5:21
